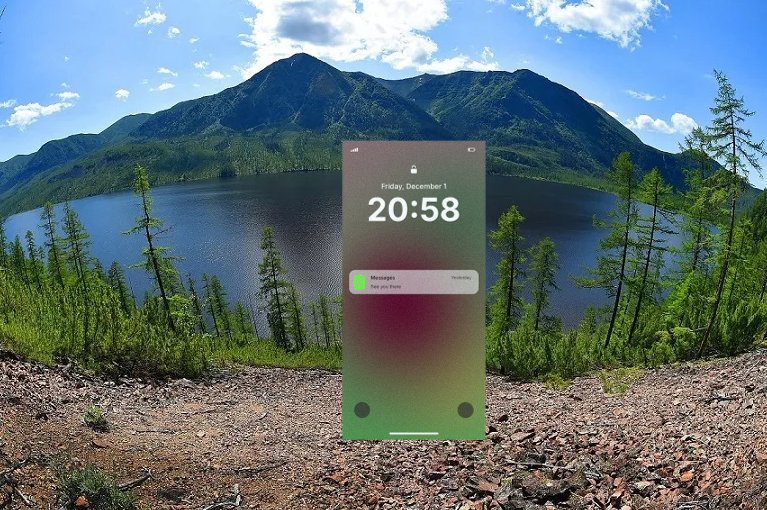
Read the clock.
20:58
